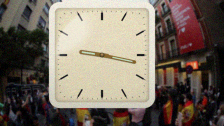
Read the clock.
9:17
